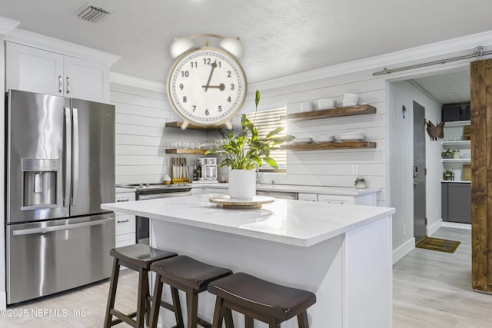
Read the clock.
3:03
